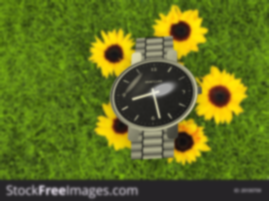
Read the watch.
8:28
